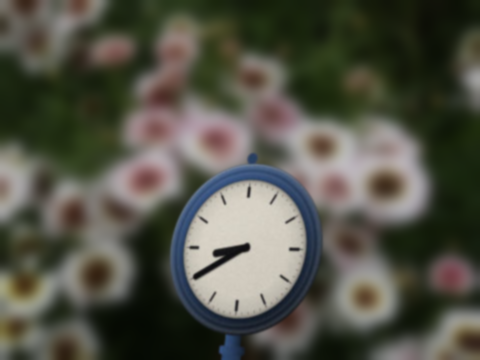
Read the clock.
8:40
